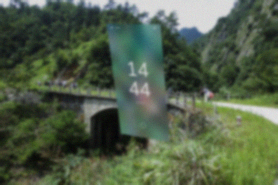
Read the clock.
14:44
